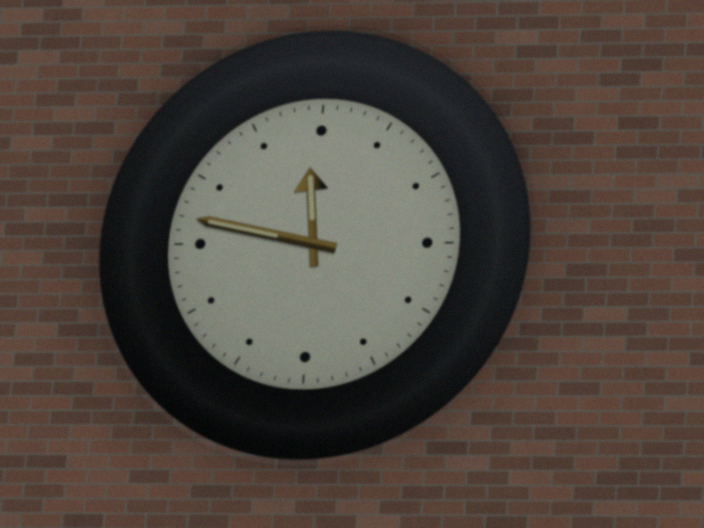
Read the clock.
11:47
